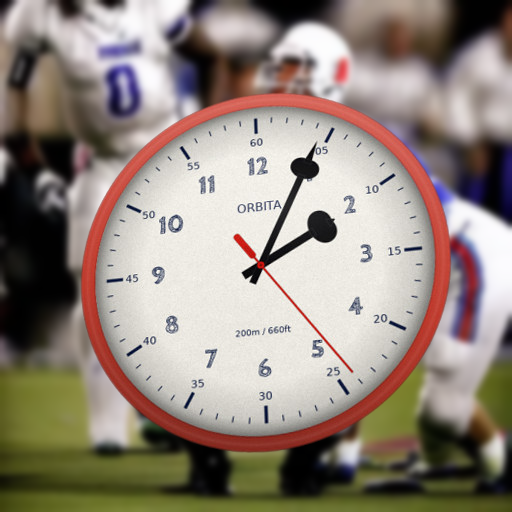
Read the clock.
2:04:24
